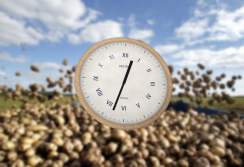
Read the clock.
12:33
